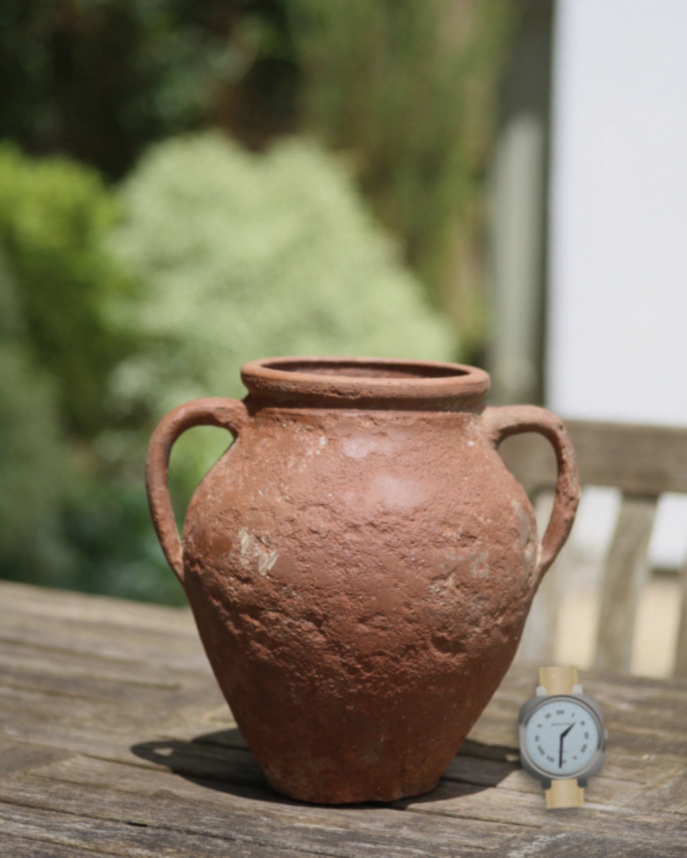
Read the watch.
1:31
